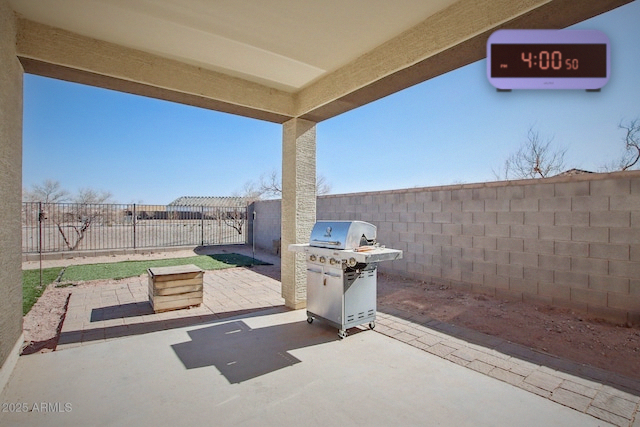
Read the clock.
4:00:50
